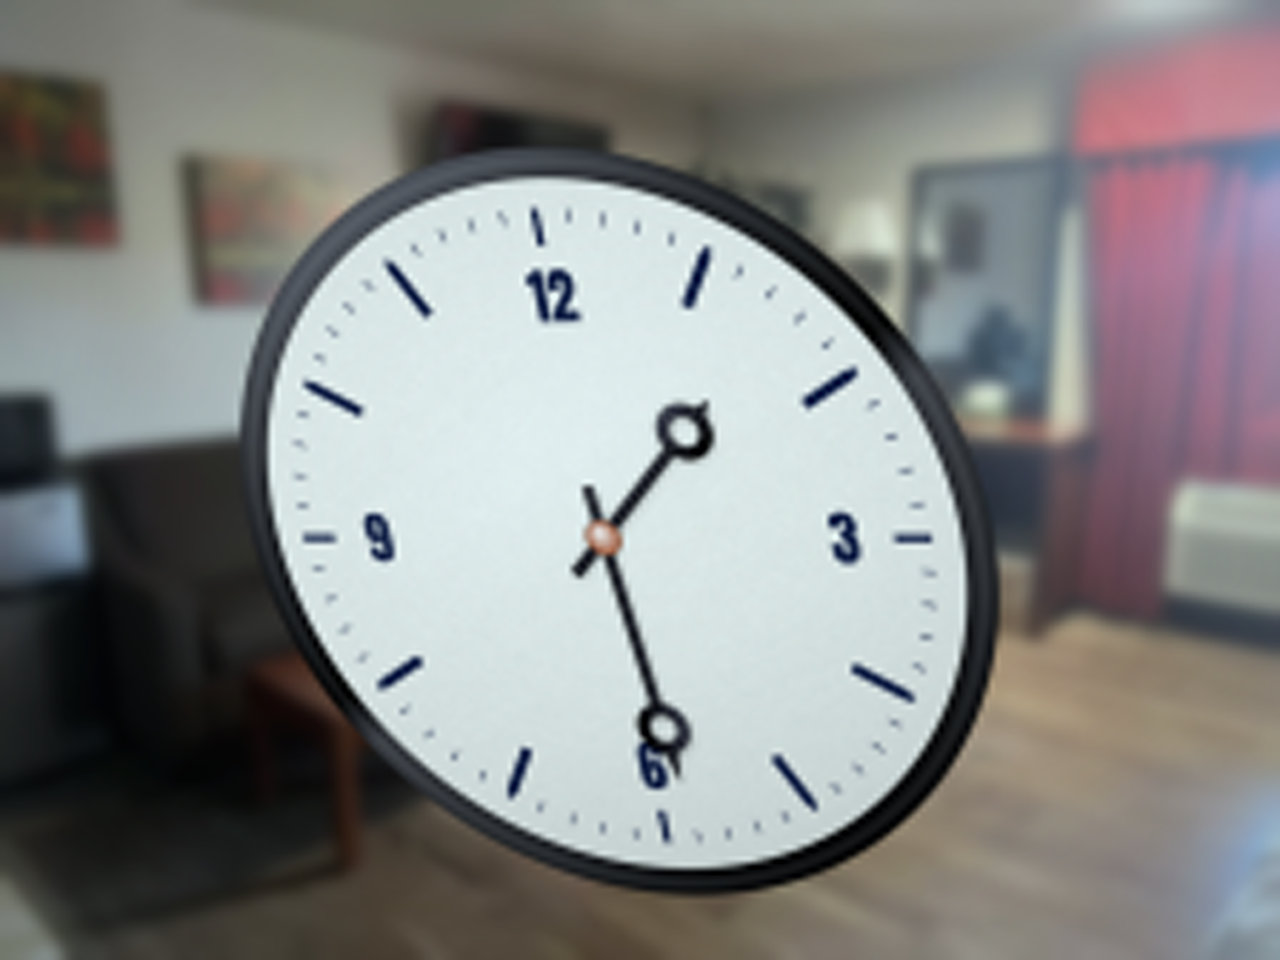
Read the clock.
1:29
